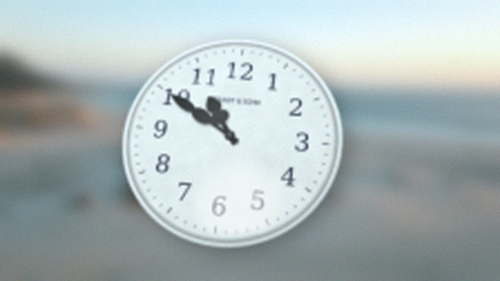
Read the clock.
10:50
